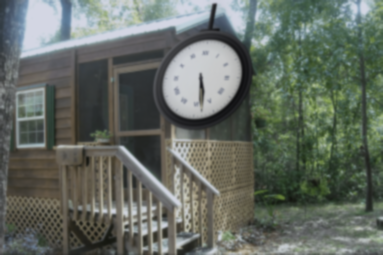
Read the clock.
5:28
